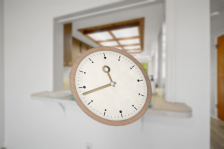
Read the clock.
11:43
